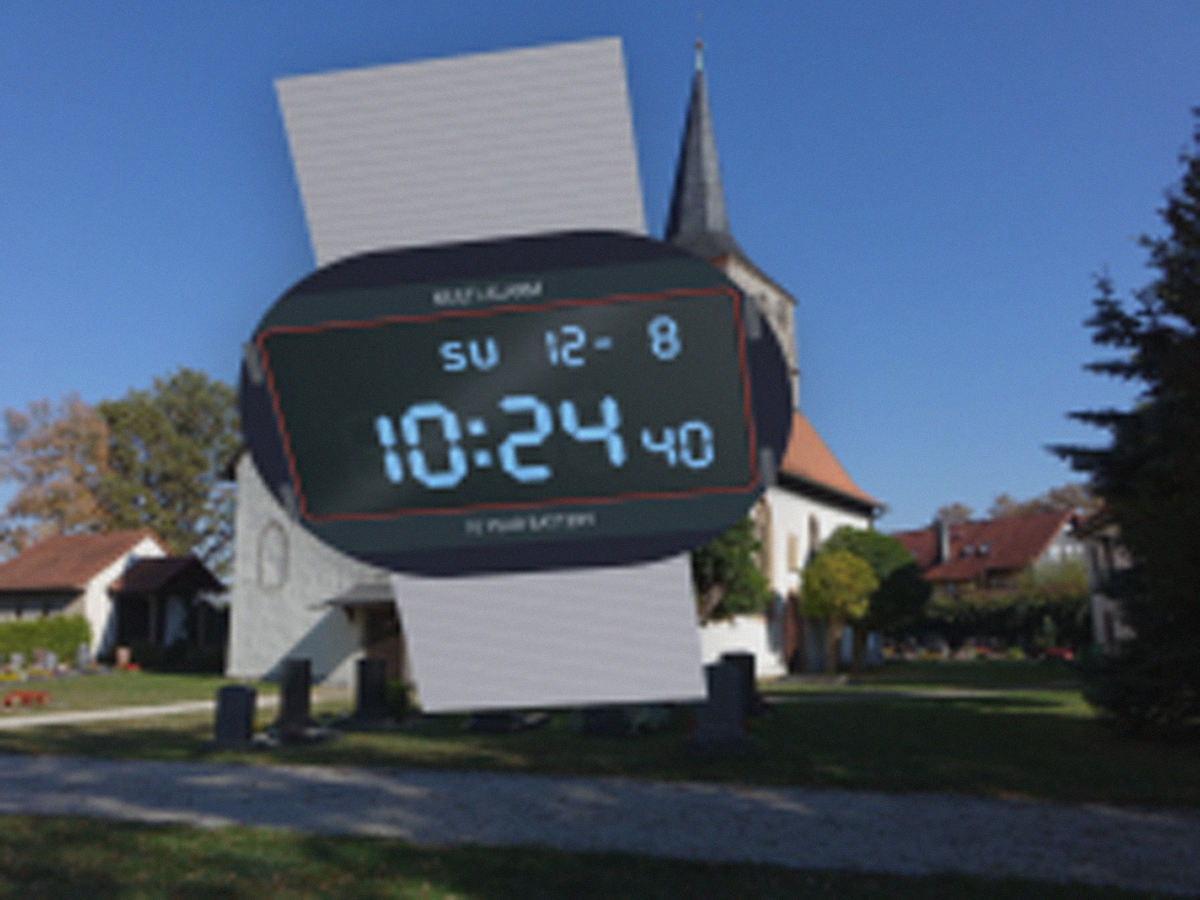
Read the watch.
10:24:40
